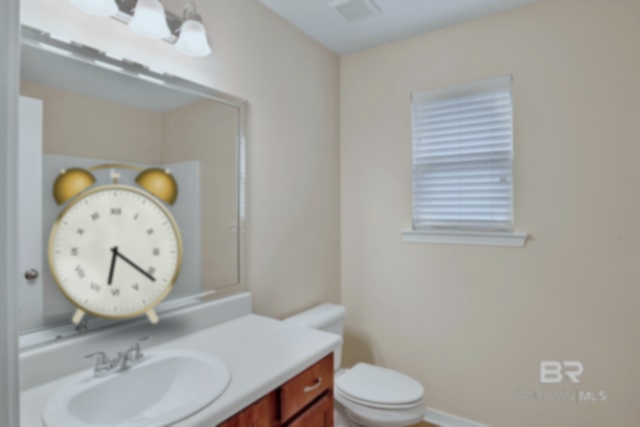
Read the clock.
6:21
